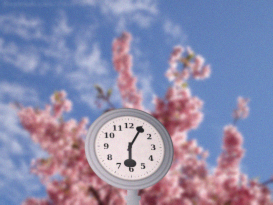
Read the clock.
6:05
